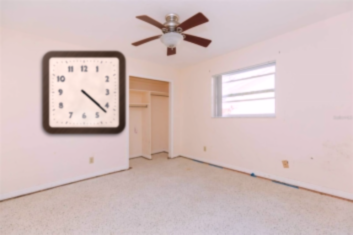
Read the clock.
4:22
